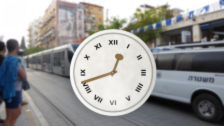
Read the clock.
12:42
